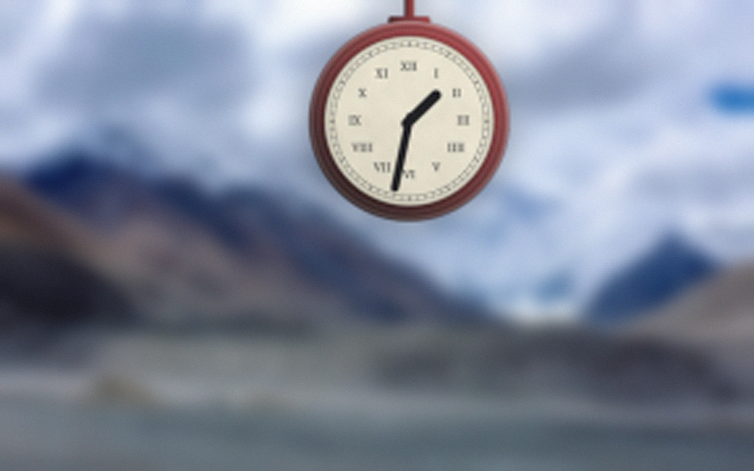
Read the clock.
1:32
